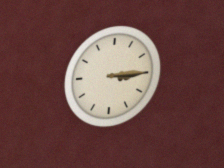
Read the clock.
3:15
